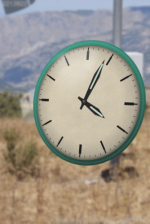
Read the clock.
4:04
